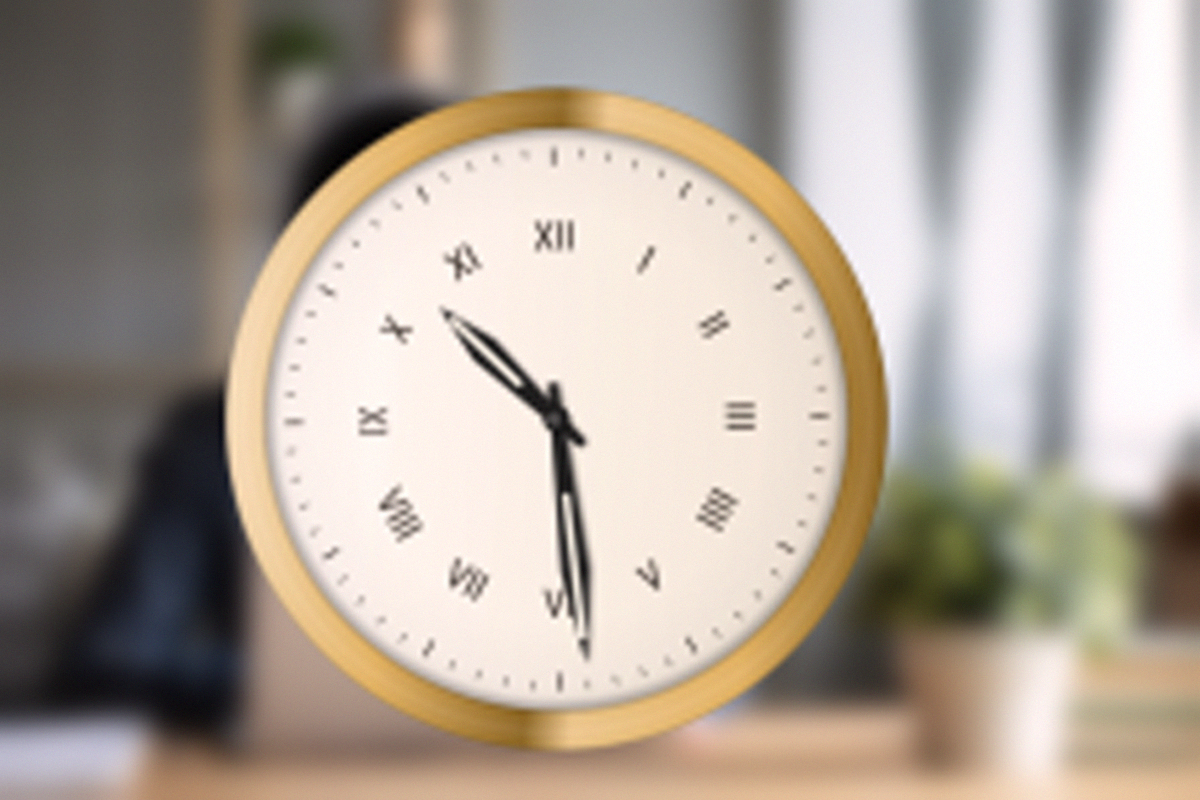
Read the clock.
10:29
